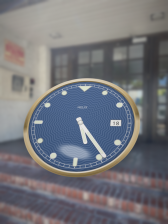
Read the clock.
5:24
